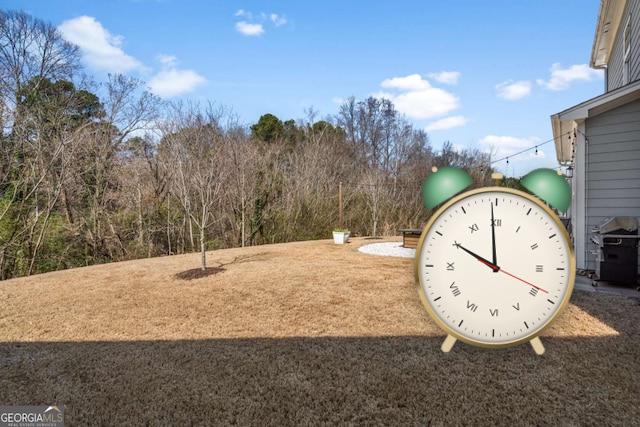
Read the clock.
9:59:19
